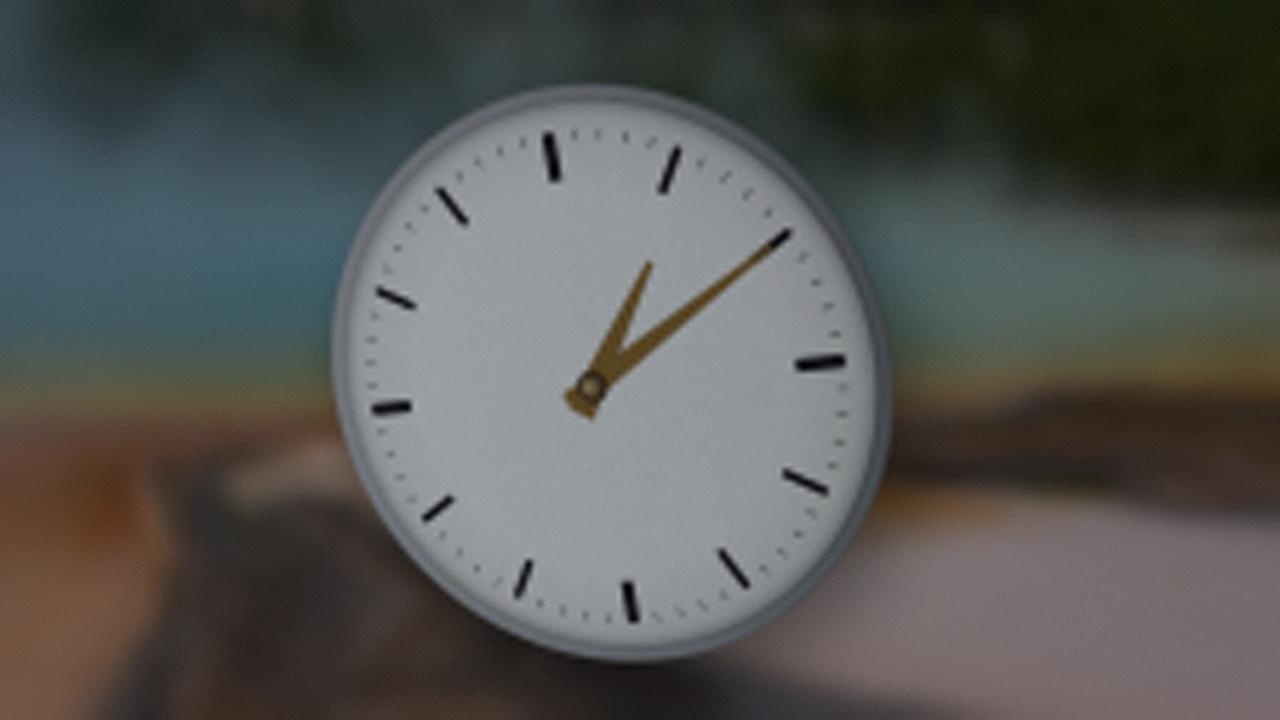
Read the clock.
1:10
